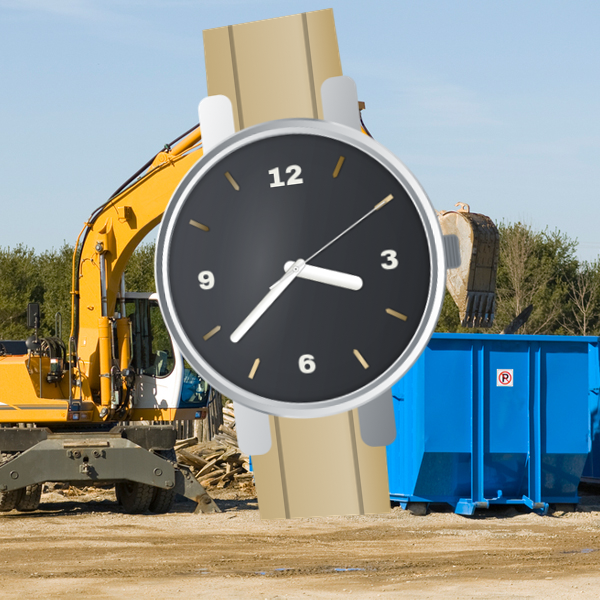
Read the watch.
3:38:10
